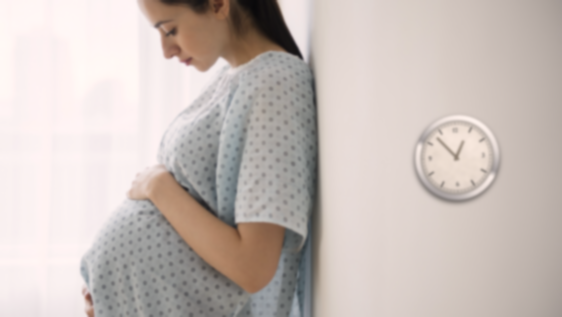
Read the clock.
12:53
